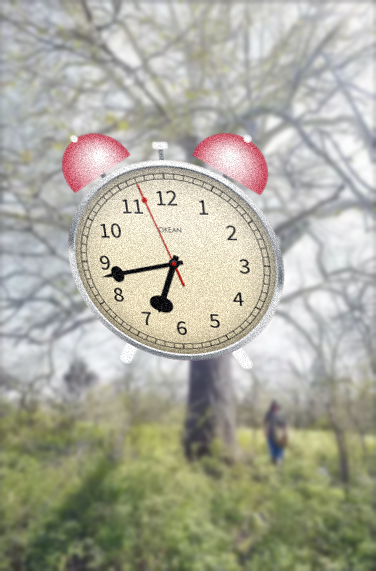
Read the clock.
6:42:57
